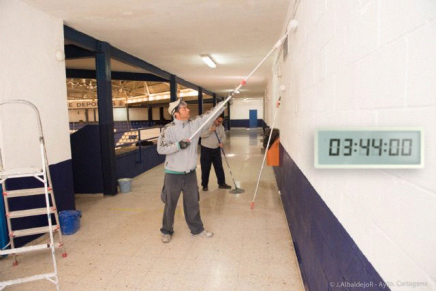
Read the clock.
3:44:00
